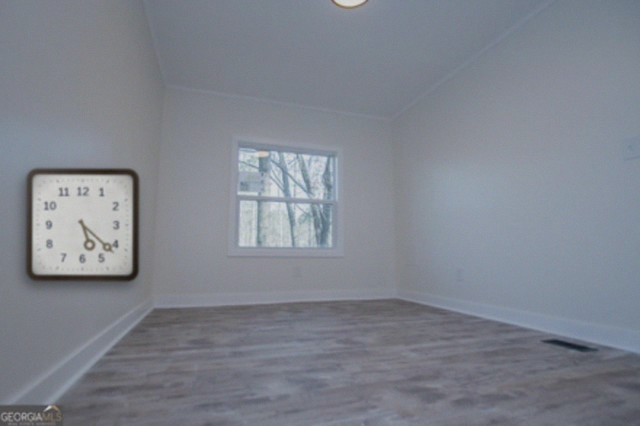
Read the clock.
5:22
